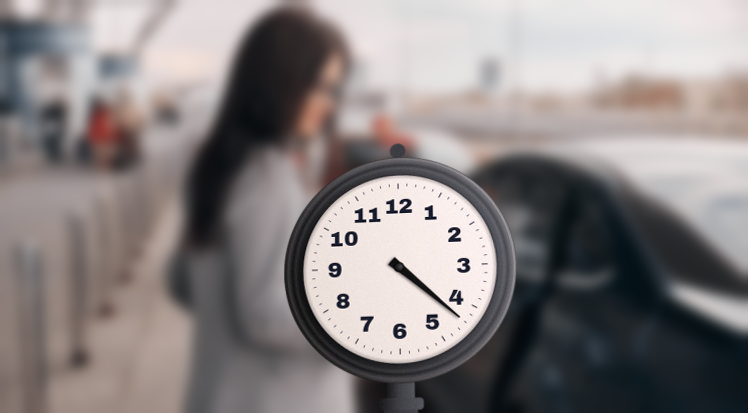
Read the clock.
4:22
